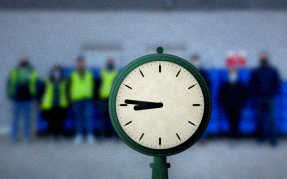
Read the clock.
8:46
